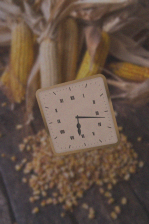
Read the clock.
6:17
